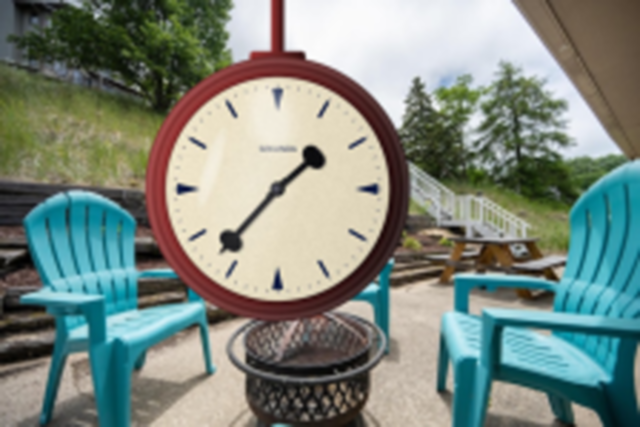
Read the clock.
1:37
